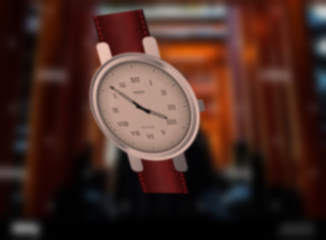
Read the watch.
3:52
